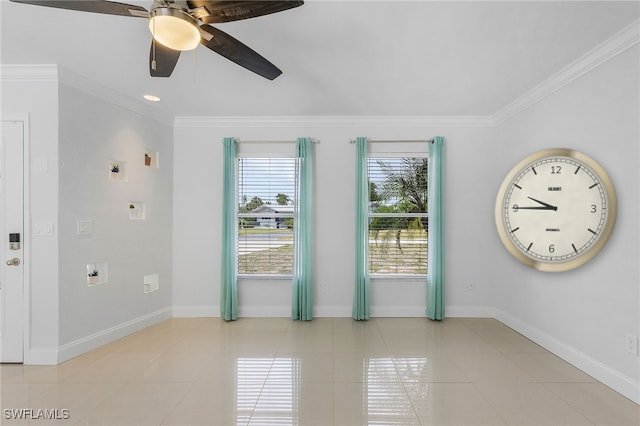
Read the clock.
9:45
